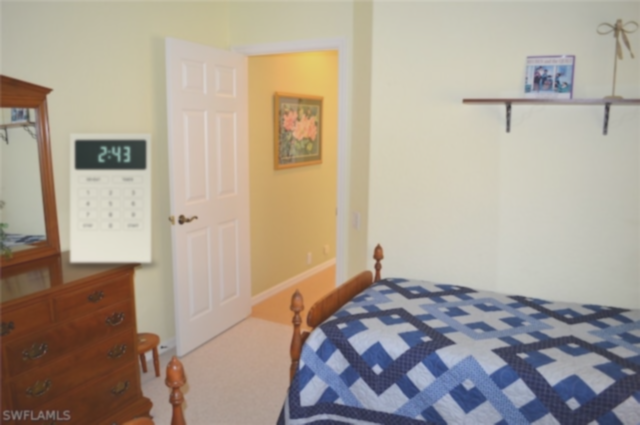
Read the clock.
2:43
